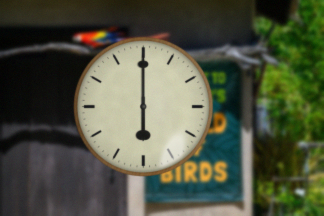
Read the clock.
6:00
